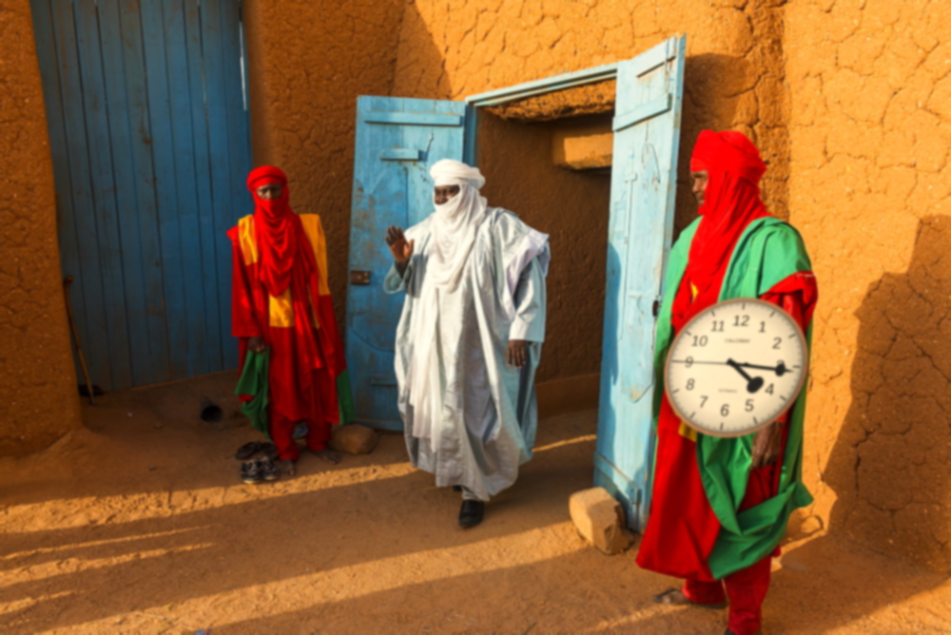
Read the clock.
4:15:45
